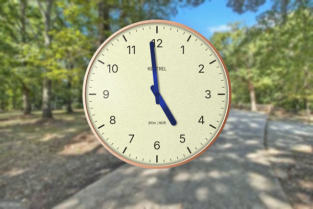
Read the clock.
4:59
